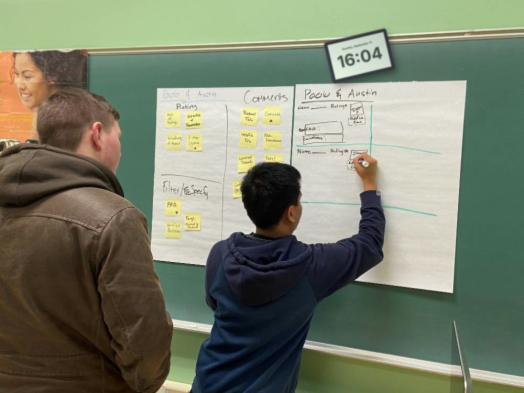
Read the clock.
16:04
